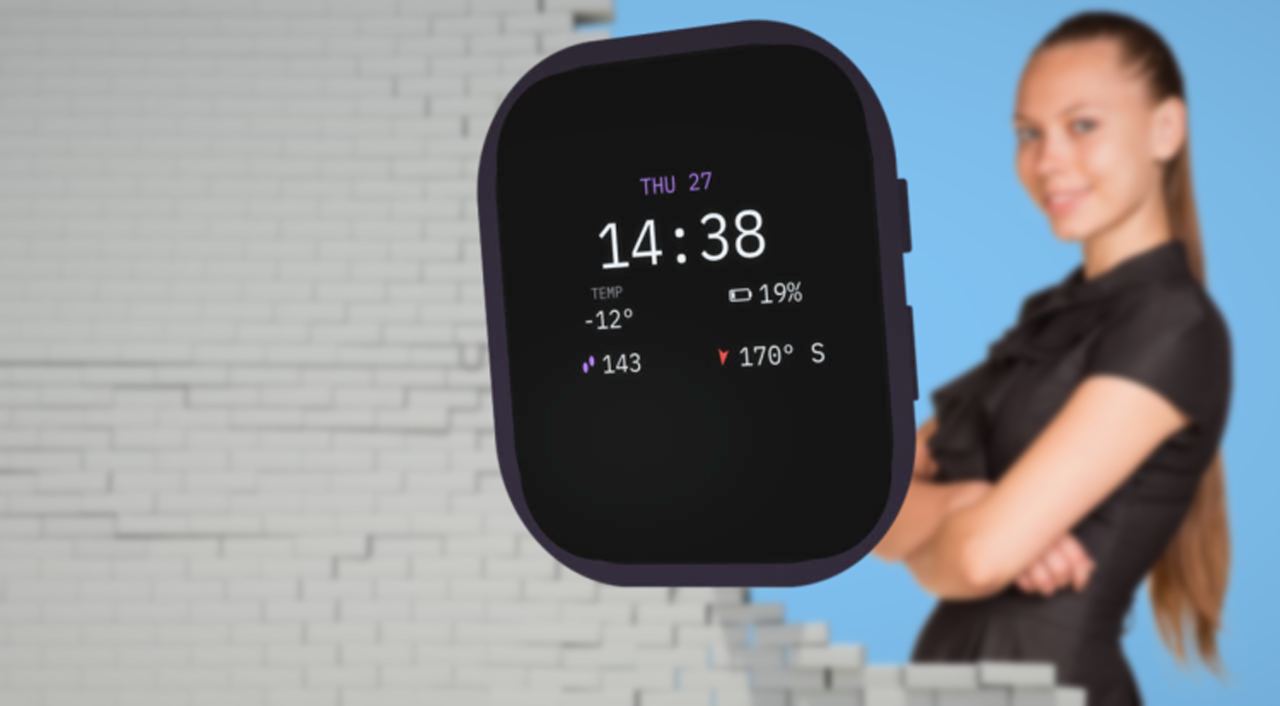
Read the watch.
14:38
